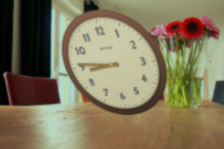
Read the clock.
8:46
